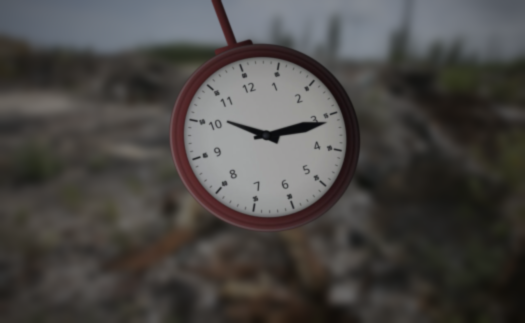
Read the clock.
10:16
